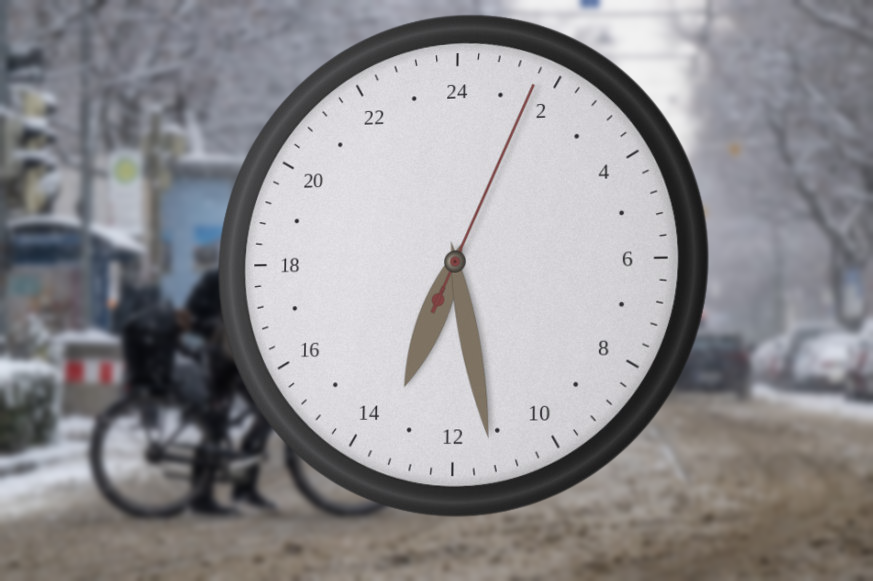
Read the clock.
13:28:04
